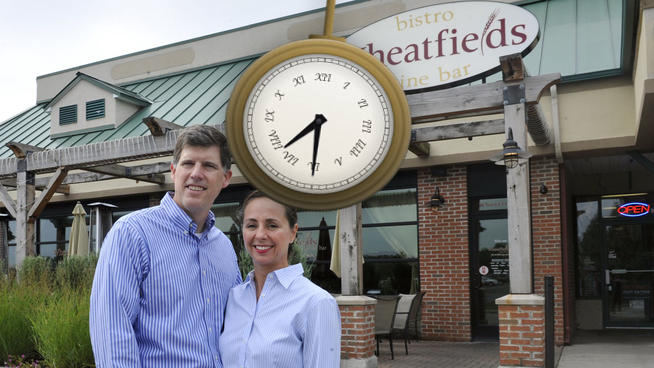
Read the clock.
7:30
